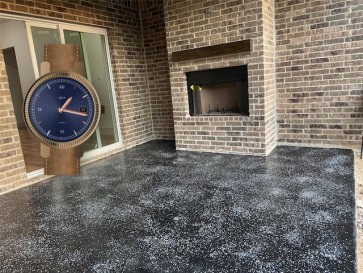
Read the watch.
1:17
